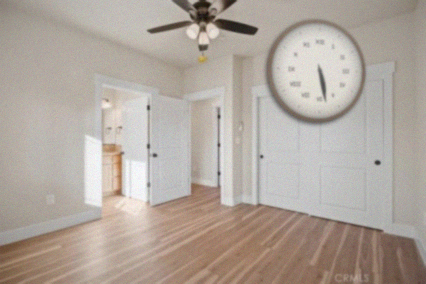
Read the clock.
5:28
